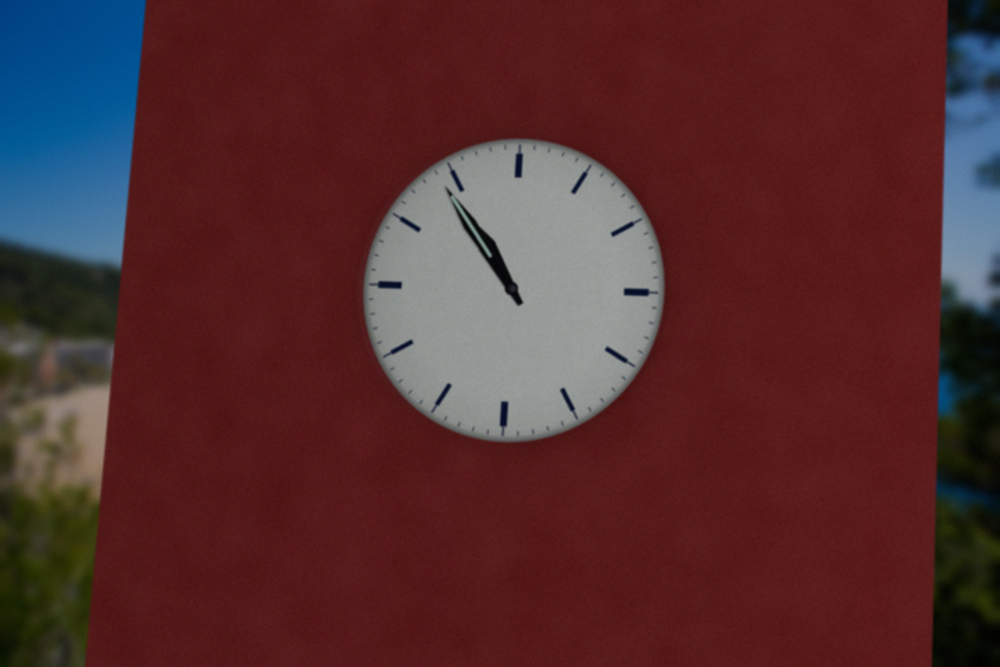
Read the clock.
10:54
